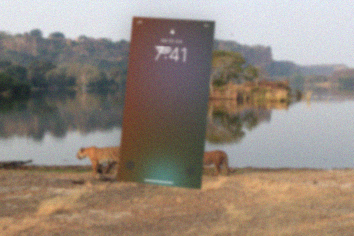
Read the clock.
7:41
